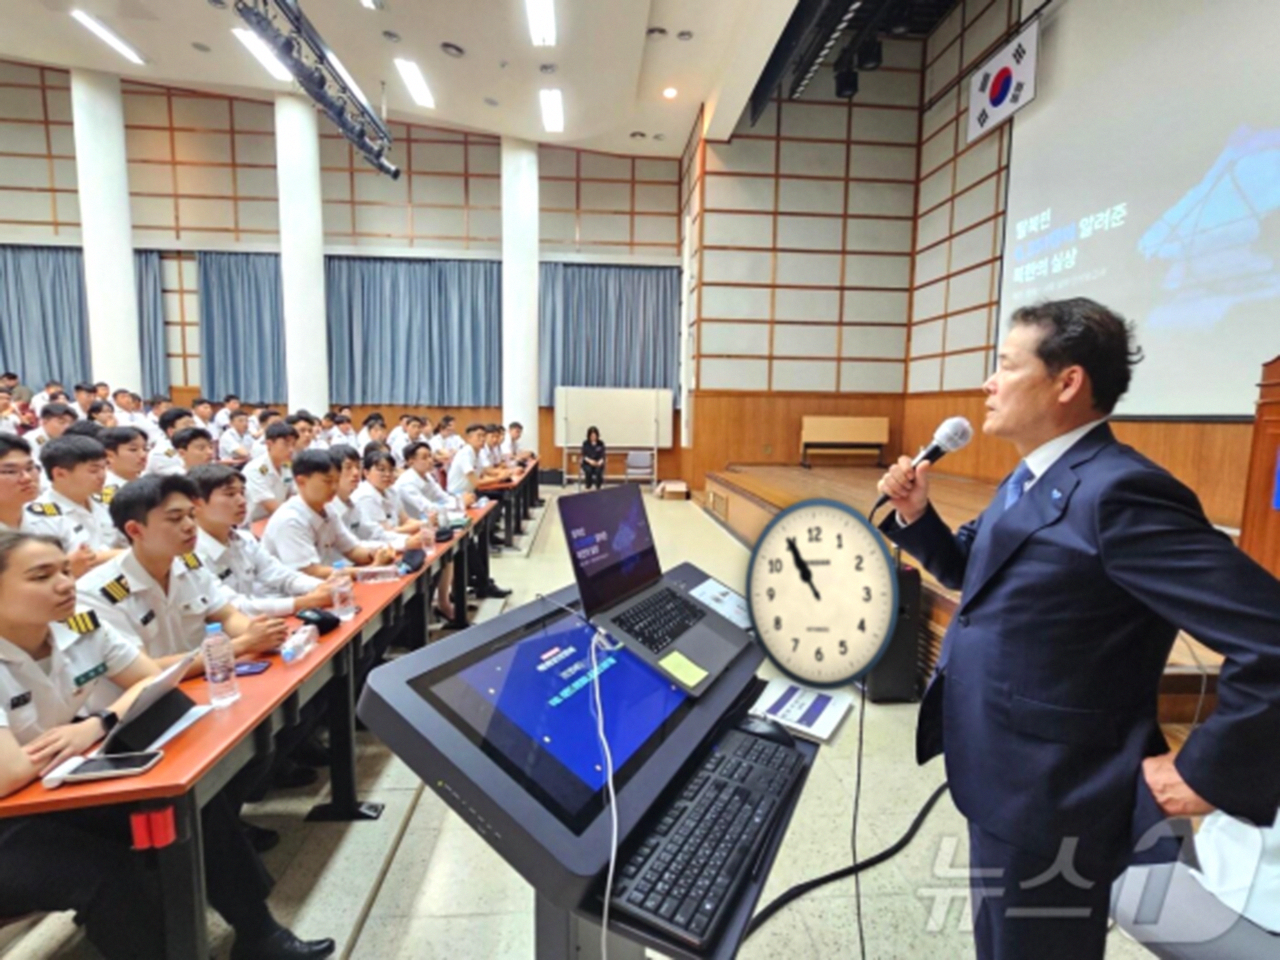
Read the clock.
10:55
